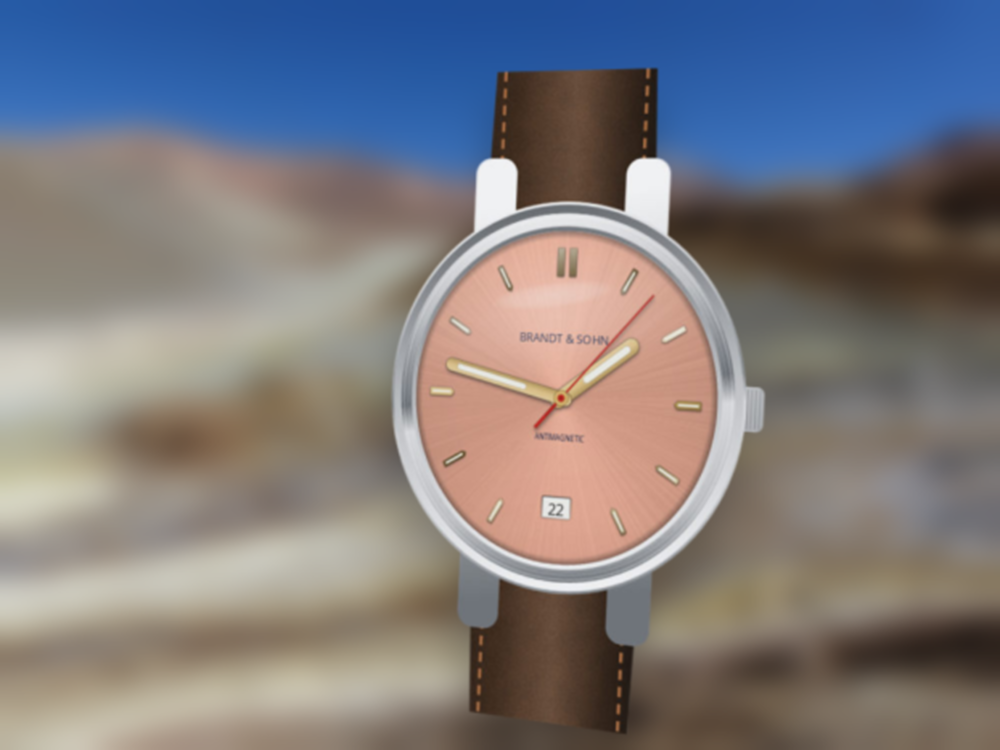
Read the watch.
1:47:07
